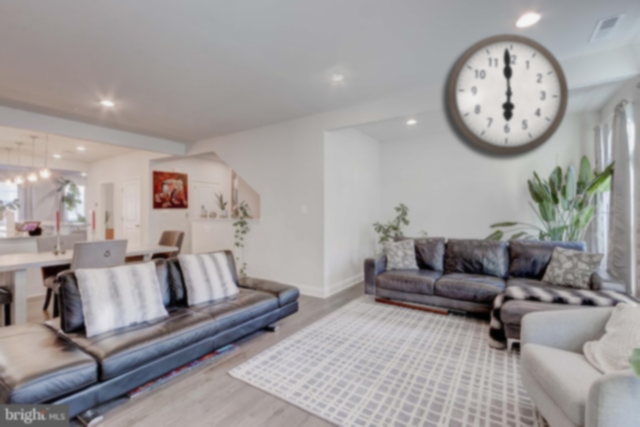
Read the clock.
5:59
